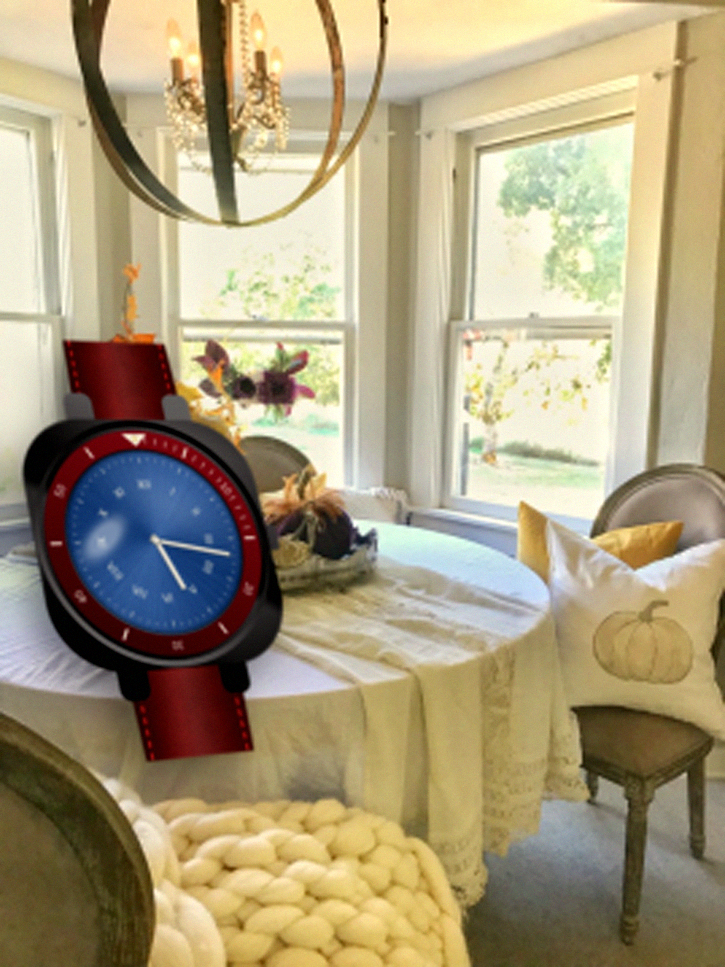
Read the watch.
5:17
